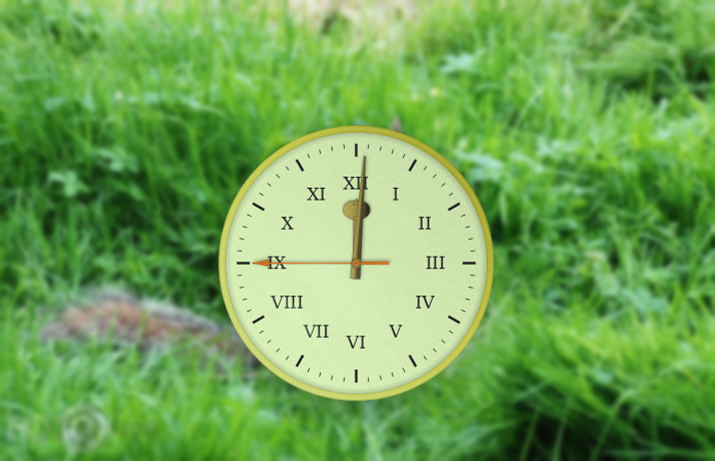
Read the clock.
12:00:45
